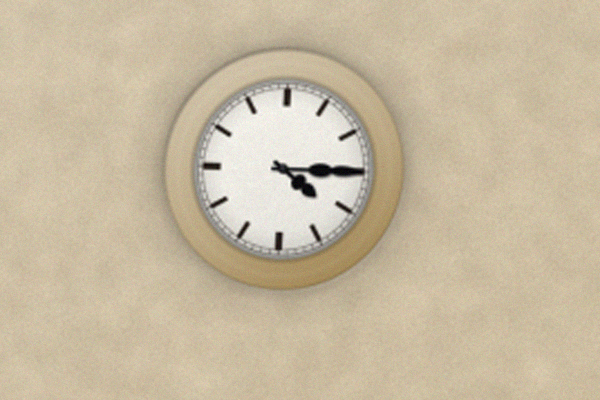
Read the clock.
4:15
